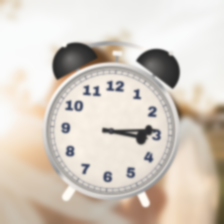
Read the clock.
3:14
